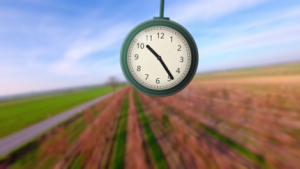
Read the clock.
10:24
